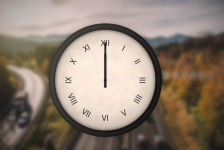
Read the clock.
12:00
